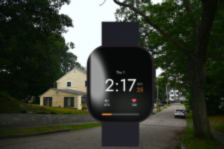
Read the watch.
2:17
